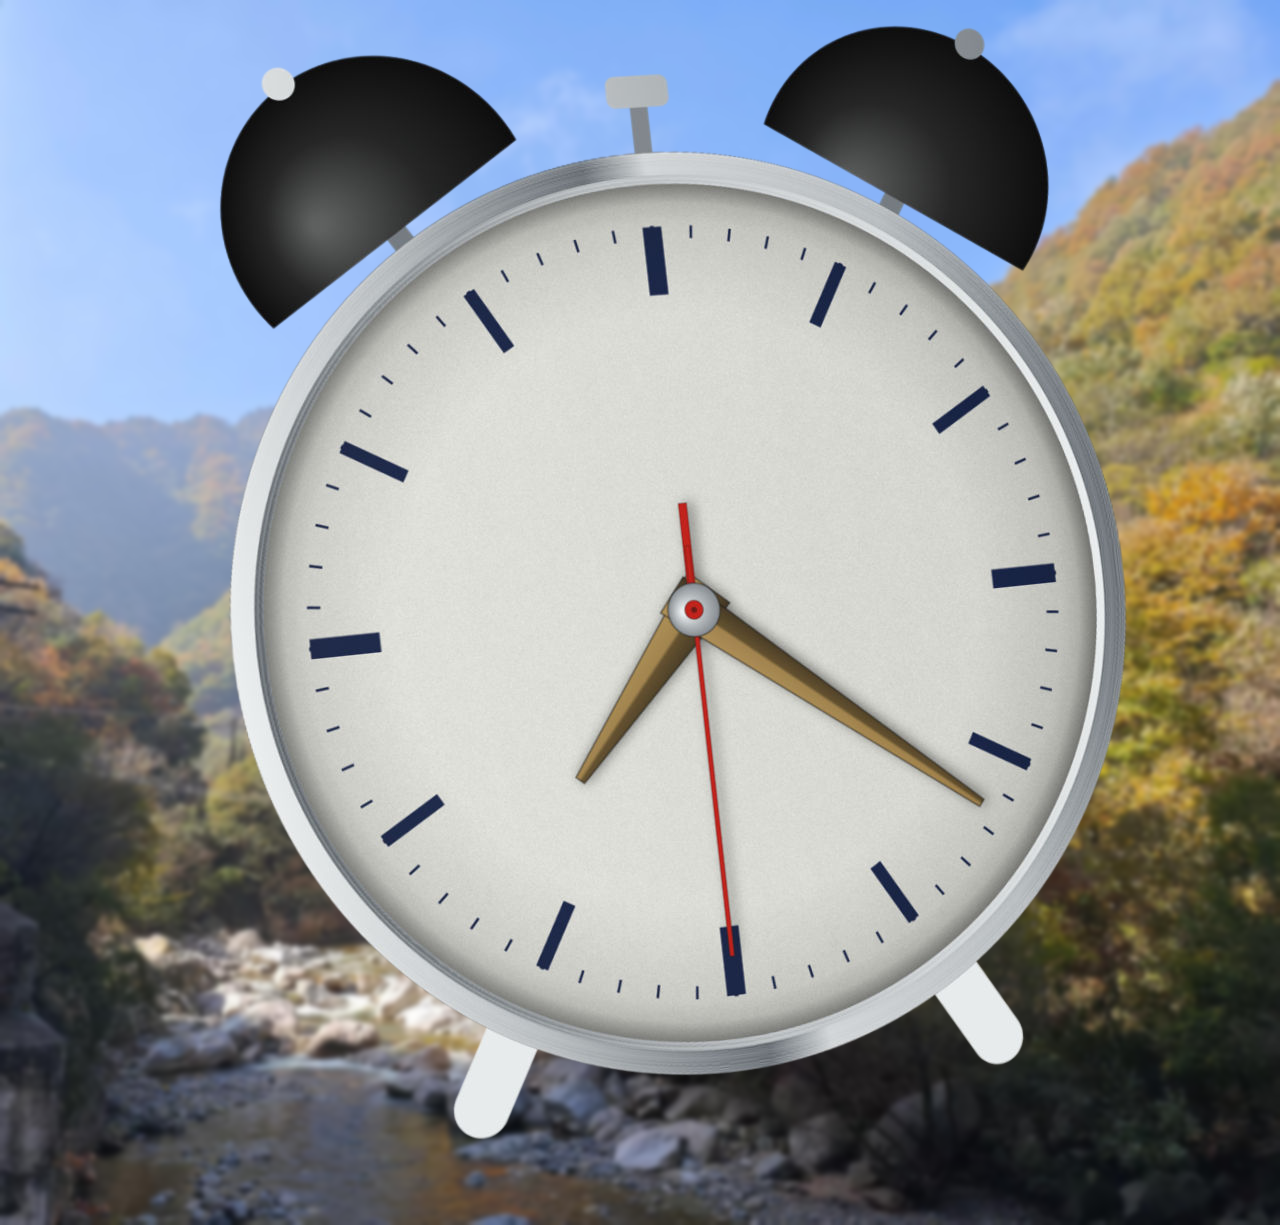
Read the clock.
7:21:30
